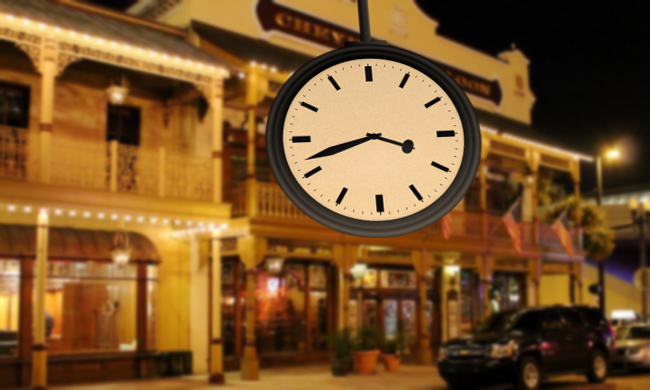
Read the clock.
3:42
